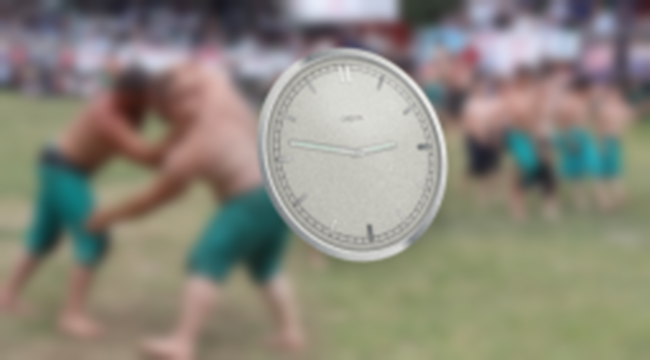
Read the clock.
2:47
